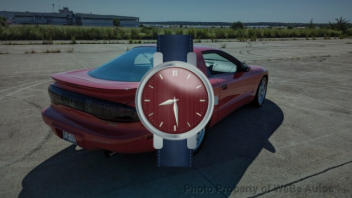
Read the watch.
8:29
